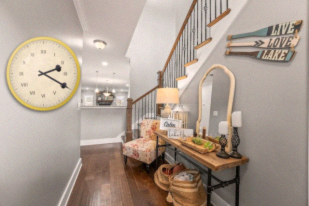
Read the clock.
2:20
